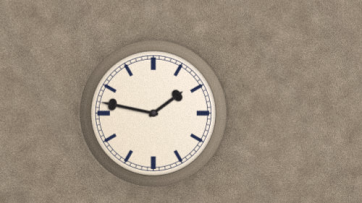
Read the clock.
1:47
